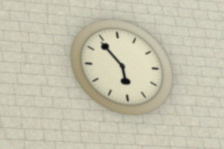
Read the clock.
5:54
